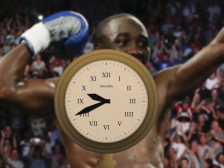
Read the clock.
9:41
